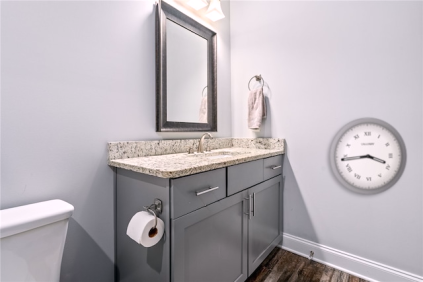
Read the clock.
3:44
